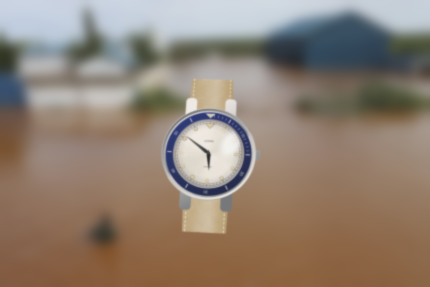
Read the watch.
5:51
